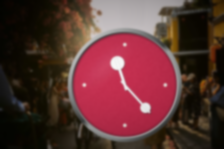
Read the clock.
11:23
